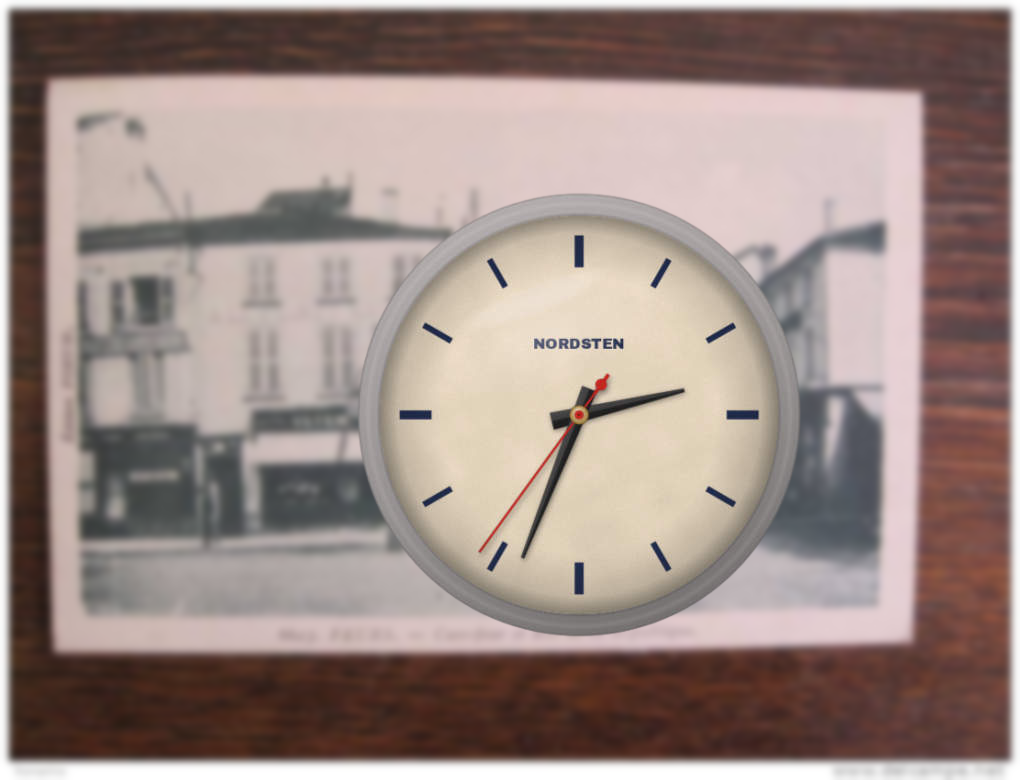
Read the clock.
2:33:36
